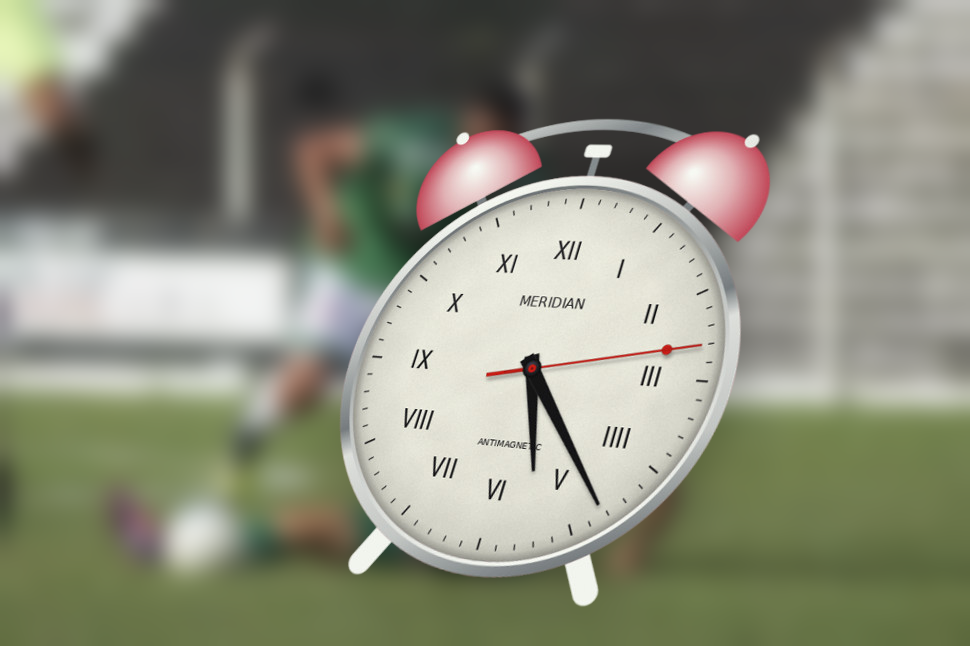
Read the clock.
5:23:13
